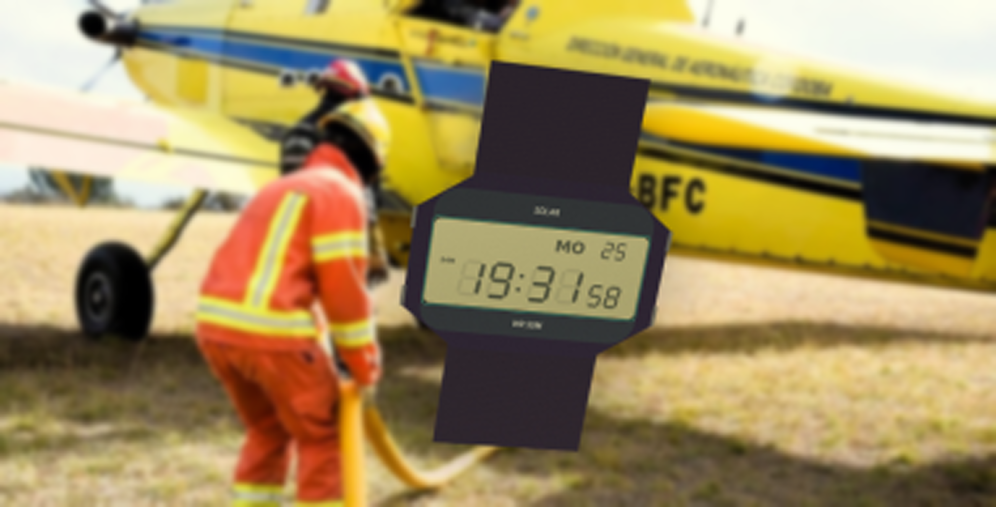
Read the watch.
19:31:58
